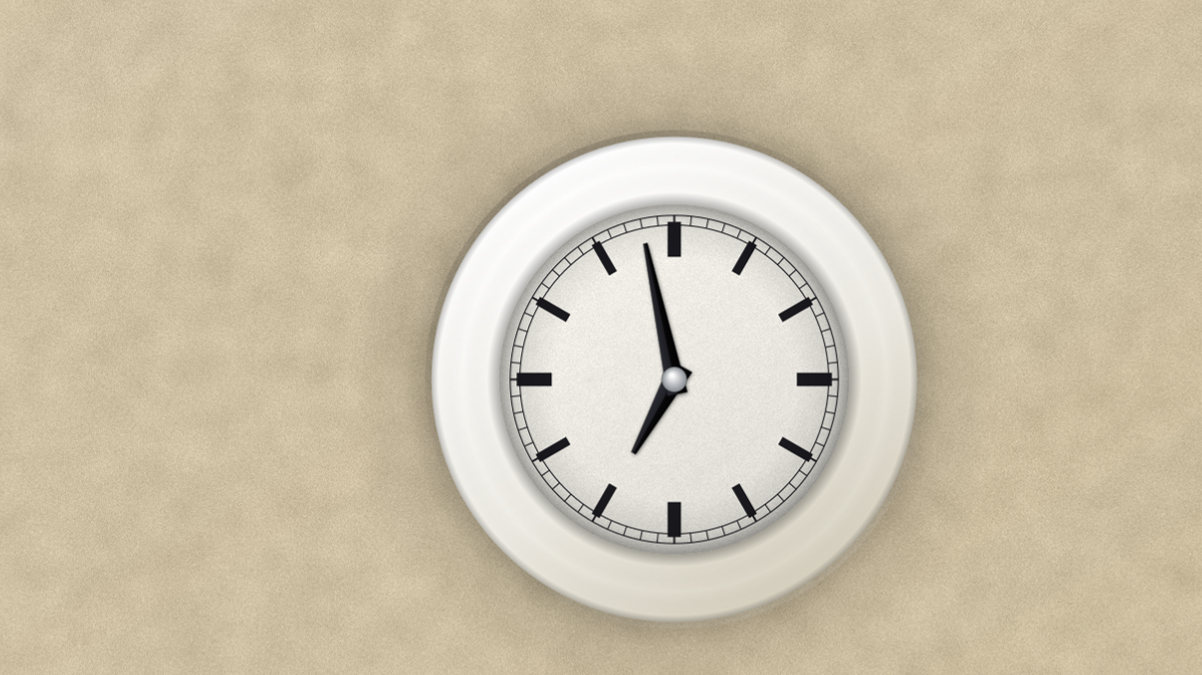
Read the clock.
6:58
